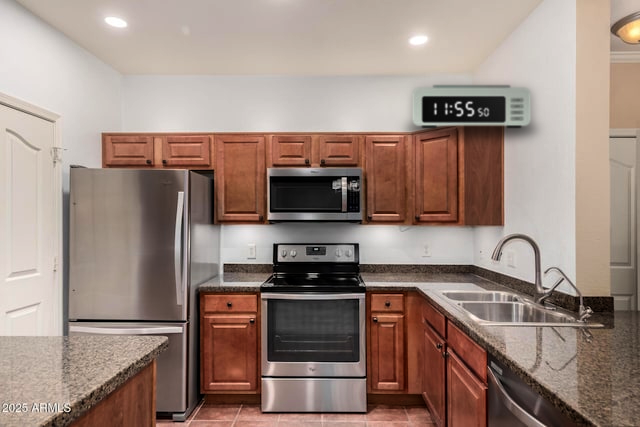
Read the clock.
11:55
